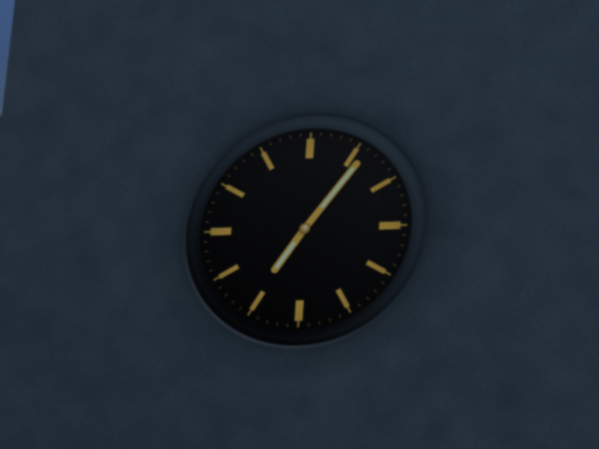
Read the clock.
7:06
